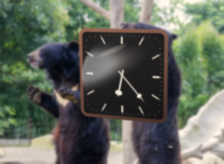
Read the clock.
6:23
